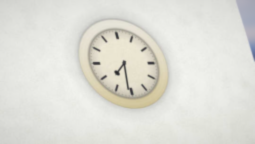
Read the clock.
7:31
